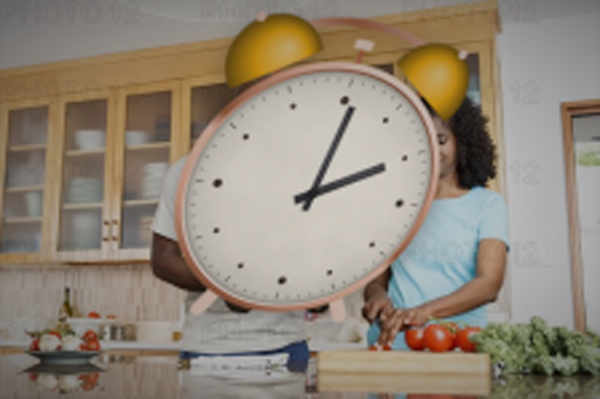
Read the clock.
2:01
